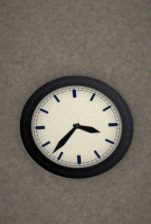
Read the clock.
3:37
